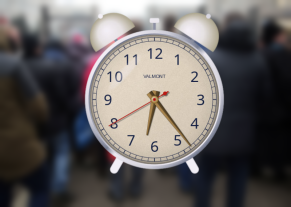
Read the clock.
6:23:40
